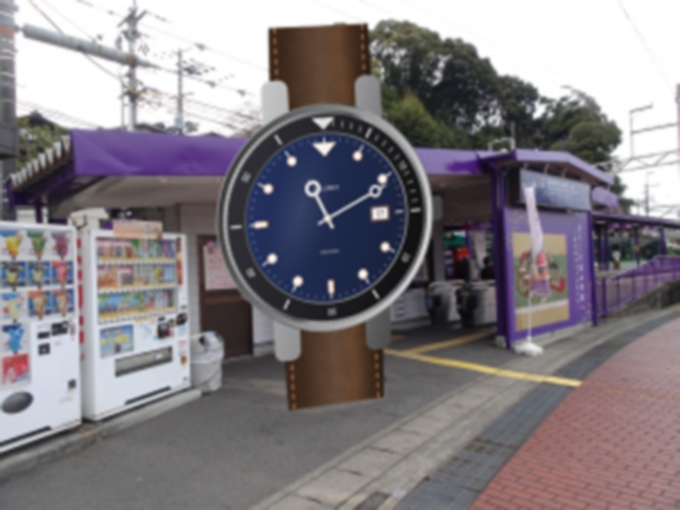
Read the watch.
11:11
